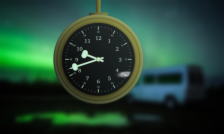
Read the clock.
9:42
